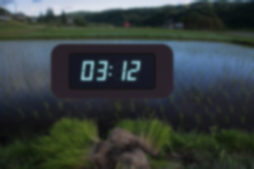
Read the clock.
3:12
